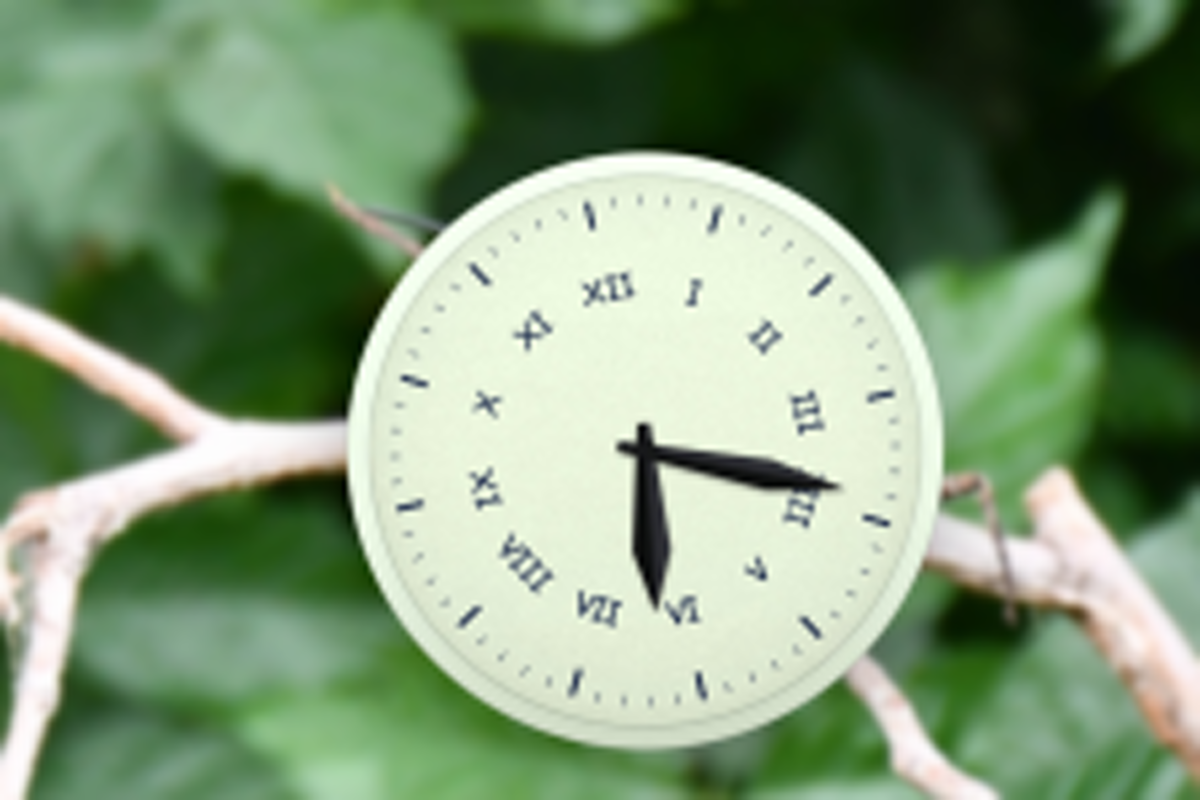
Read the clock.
6:19
